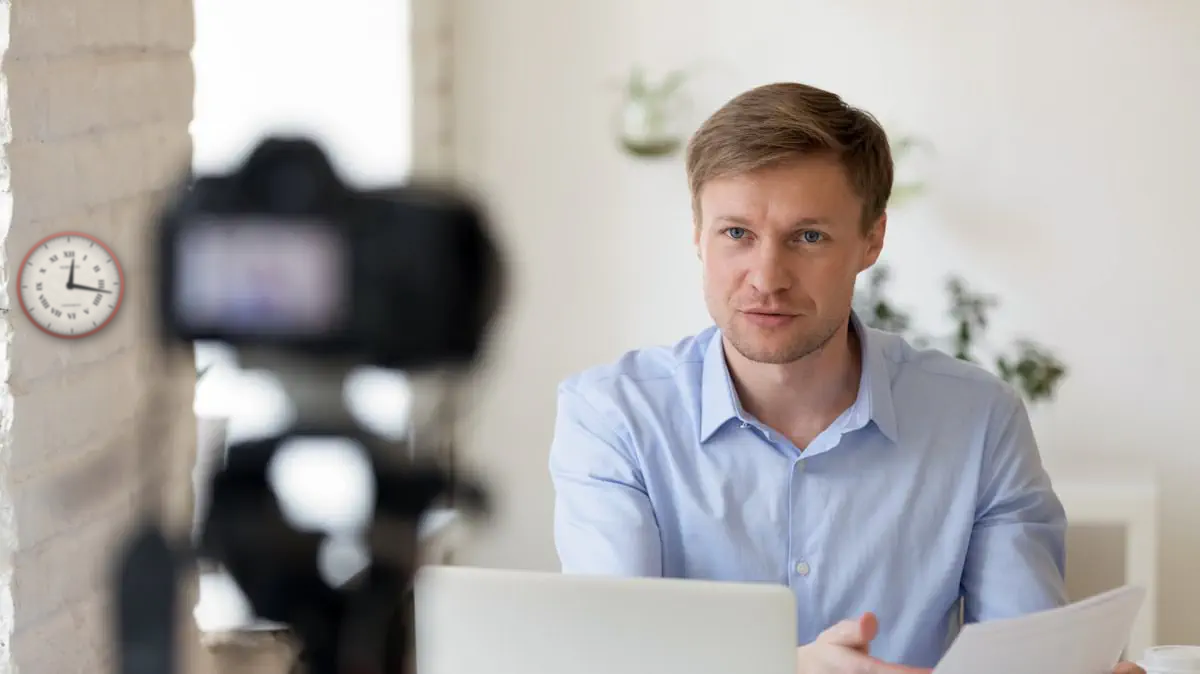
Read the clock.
12:17
